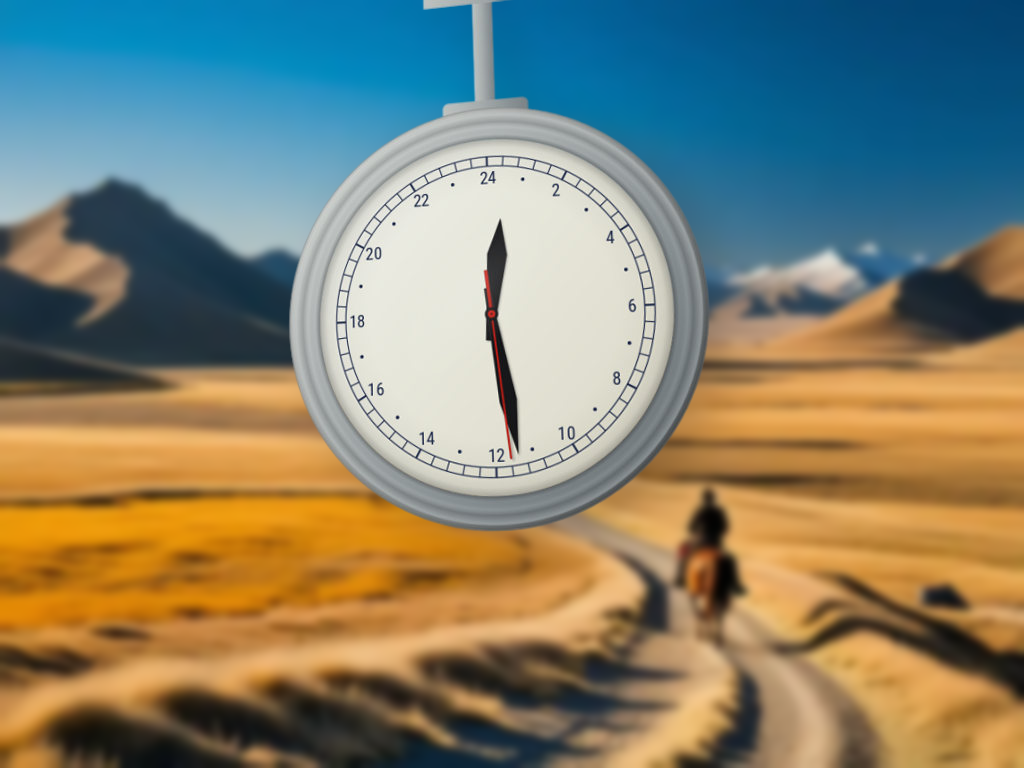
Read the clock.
0:28:29
